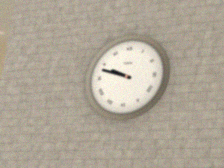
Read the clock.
9:48
